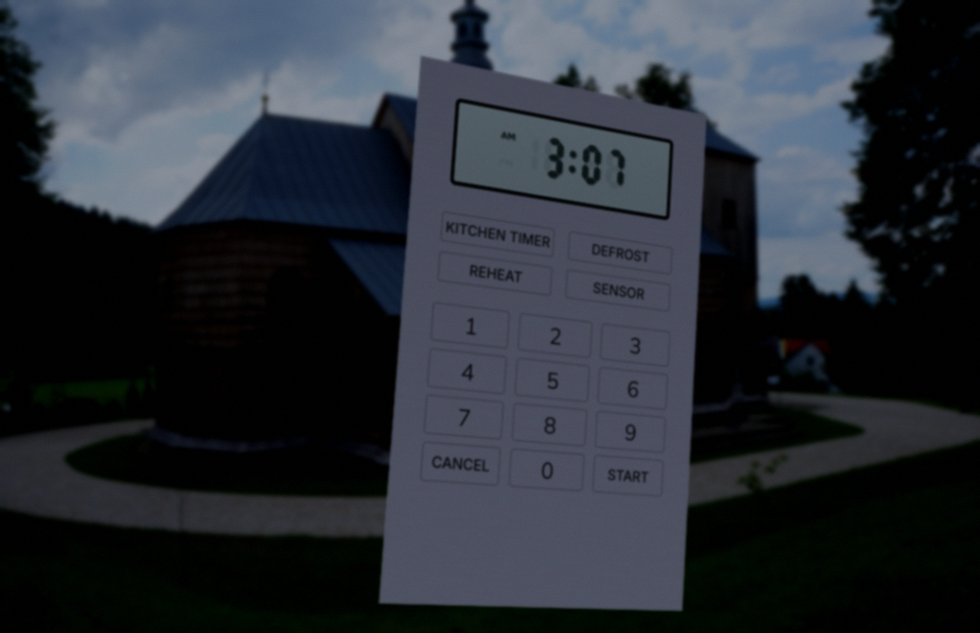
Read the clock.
3:07
